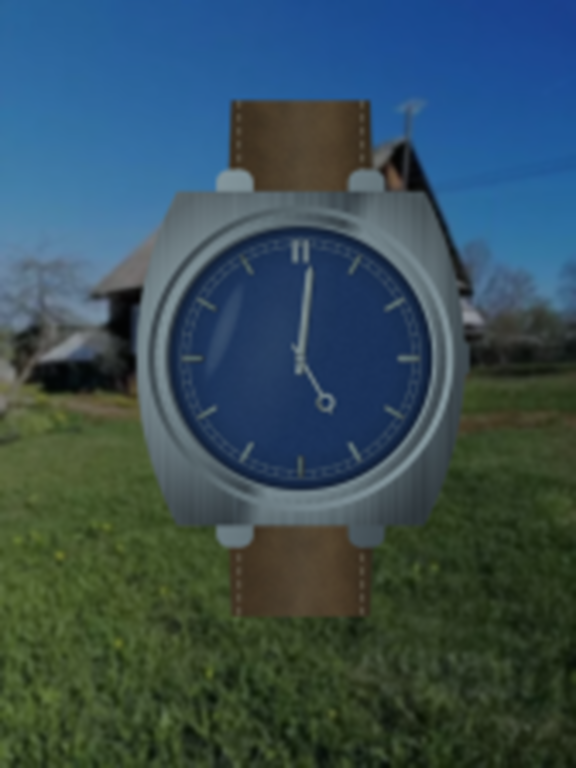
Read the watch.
5:01
